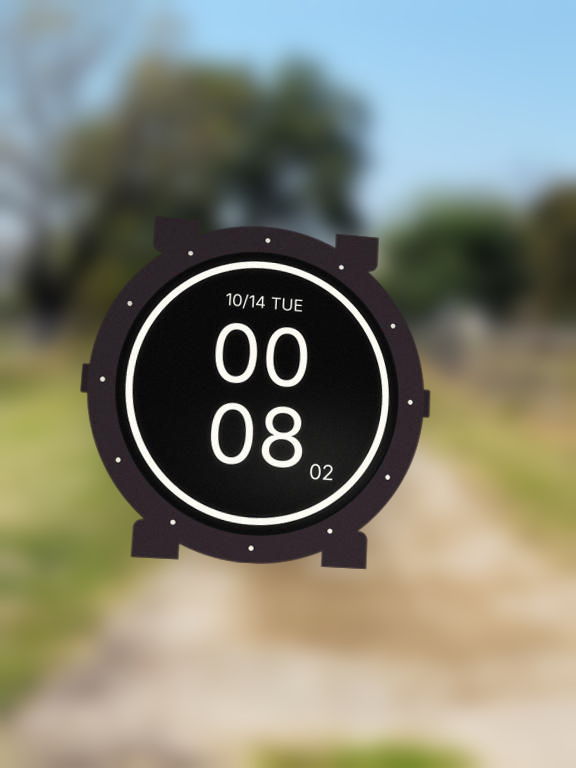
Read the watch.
0:08:02
